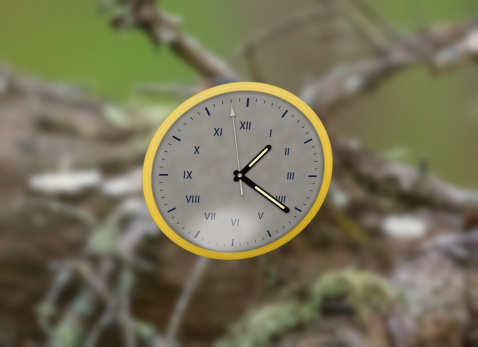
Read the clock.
1:20:58
